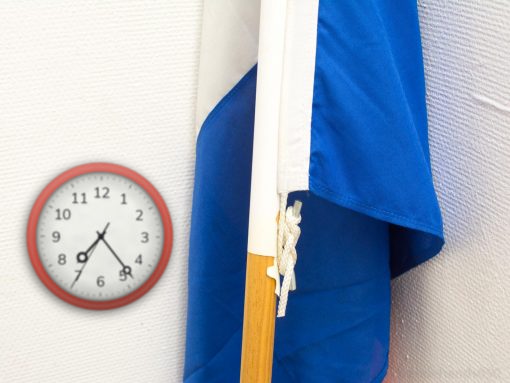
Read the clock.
7:23:35
